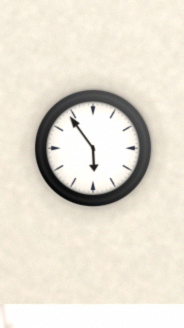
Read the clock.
5:54
